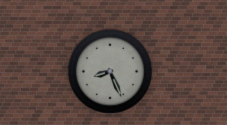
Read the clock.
8:26
